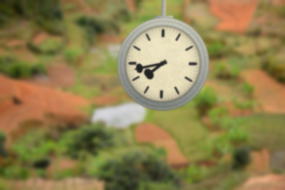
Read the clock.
7:43
